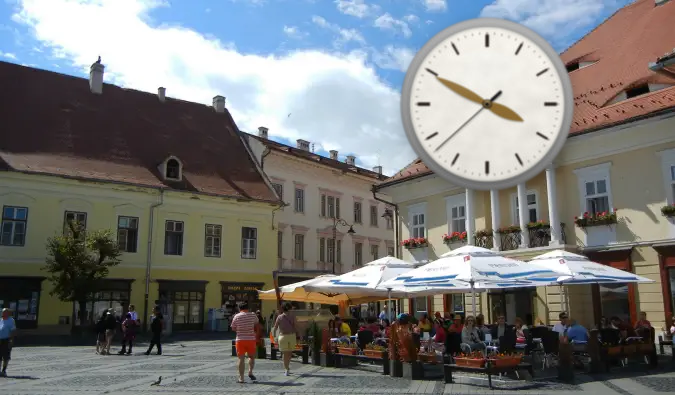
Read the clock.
3:49:38
